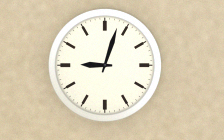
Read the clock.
9:03
